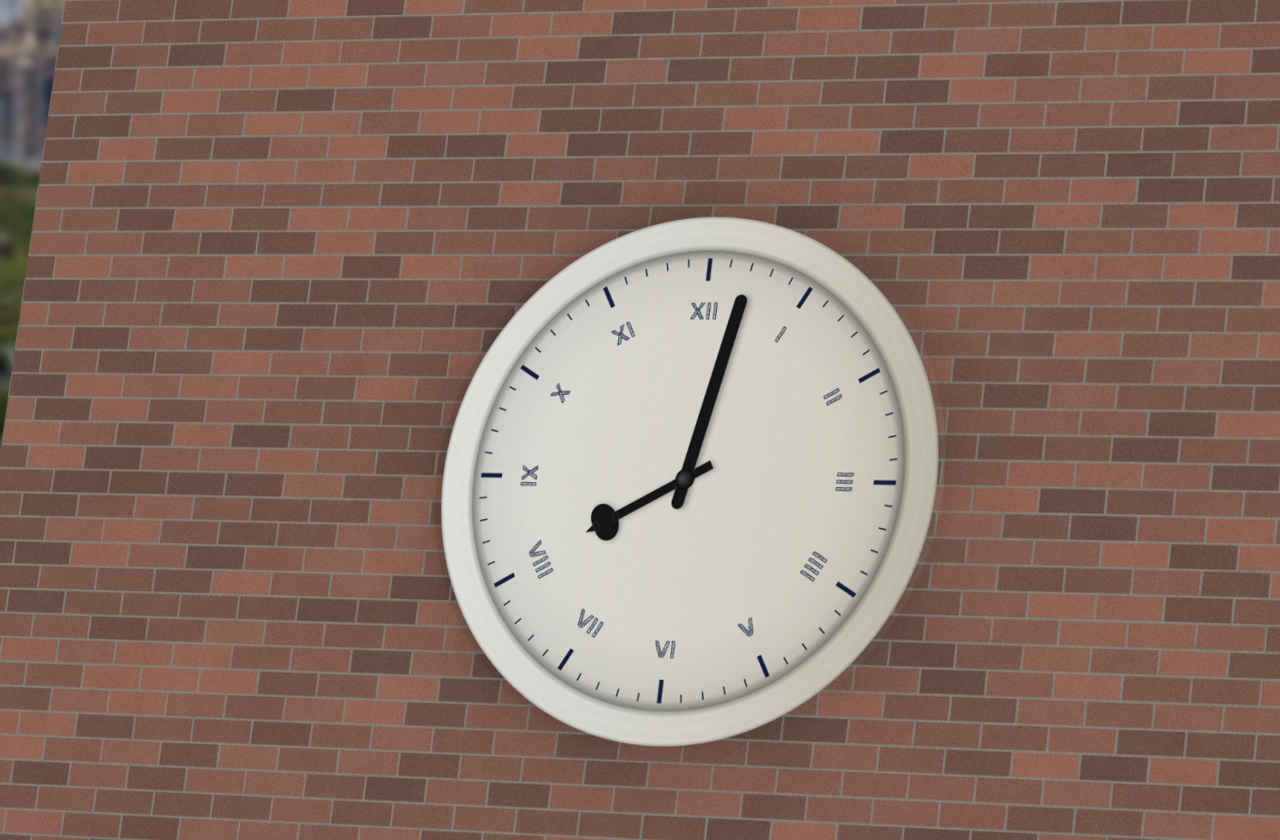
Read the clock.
8:02
